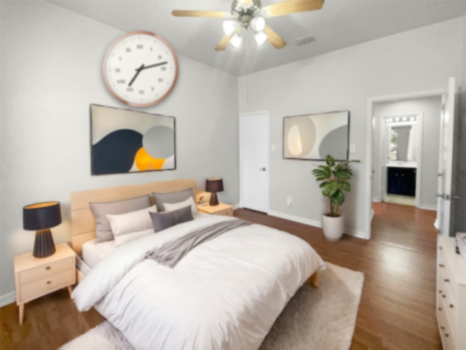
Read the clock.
7:13
